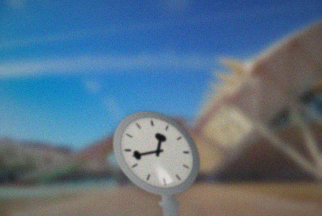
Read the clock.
12:43
